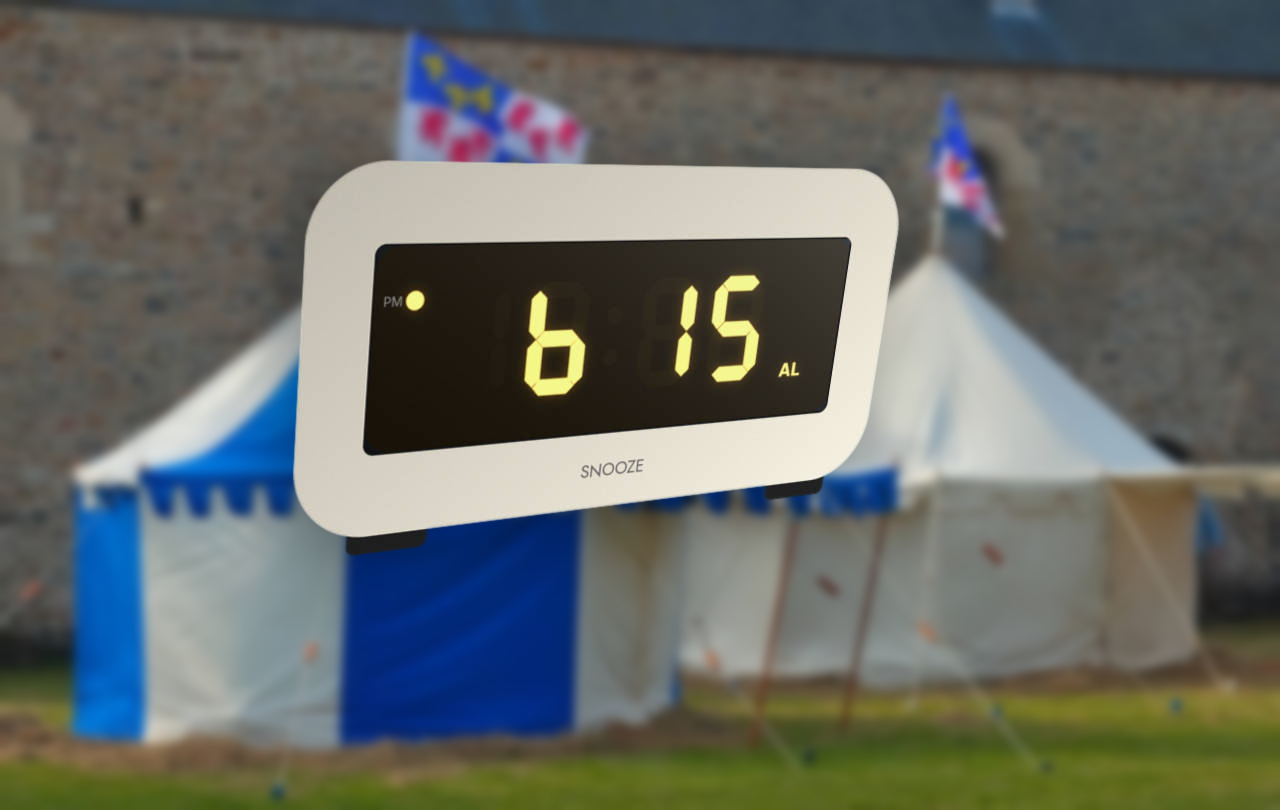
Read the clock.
6:15
